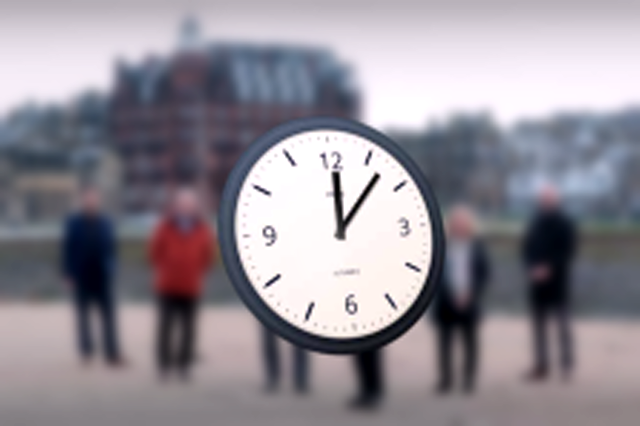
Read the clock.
12:07
